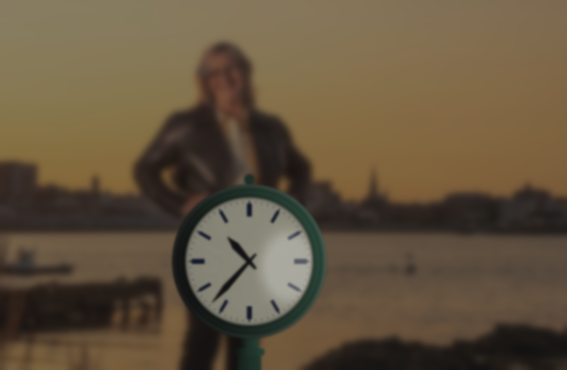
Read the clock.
10:37
